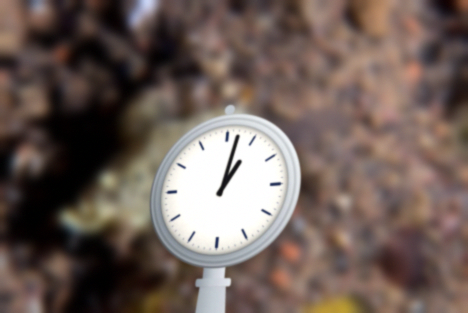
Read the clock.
1:02
